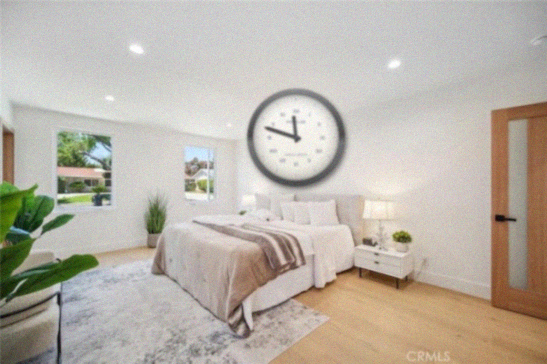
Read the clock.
11:48
